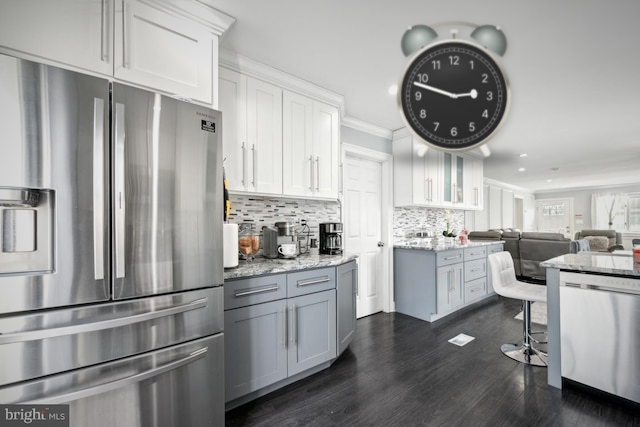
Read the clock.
2:48
